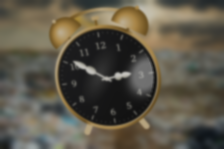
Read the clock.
2:51
